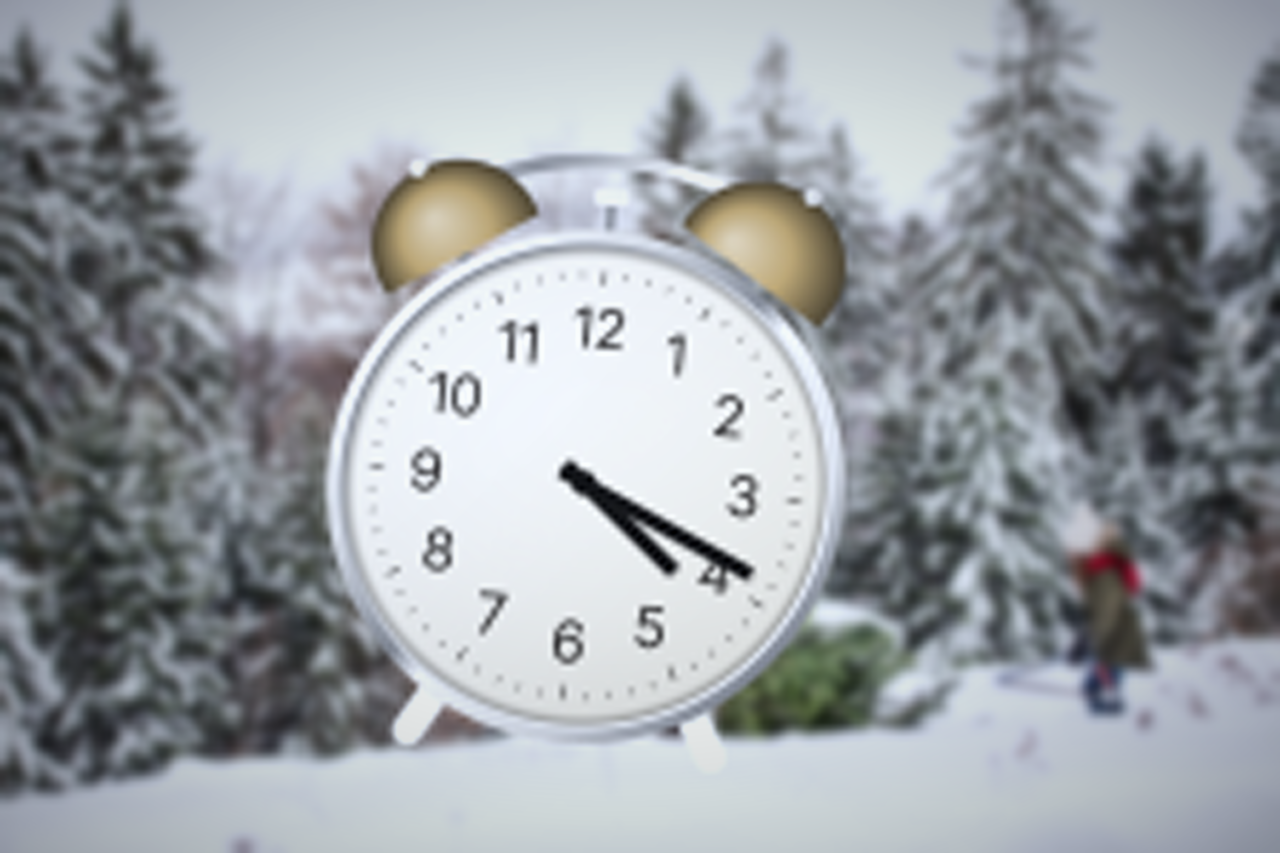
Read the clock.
4:19
